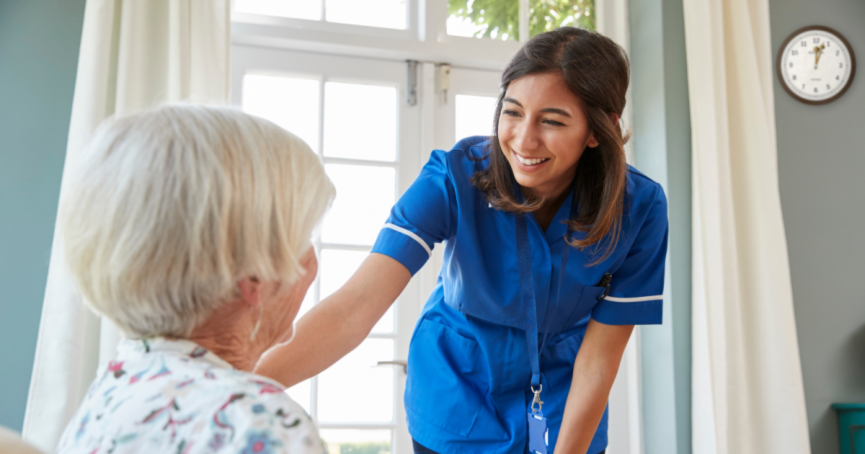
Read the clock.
12:03
